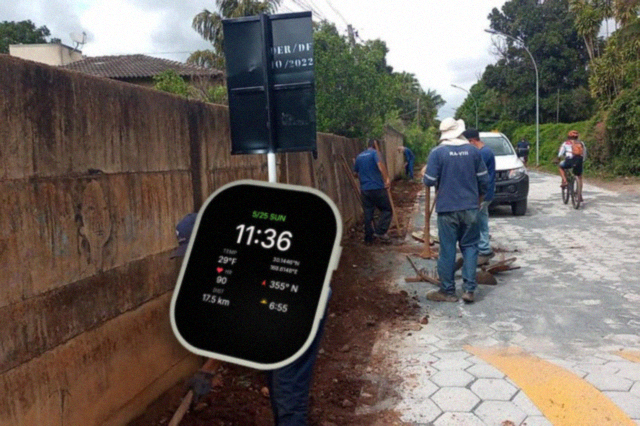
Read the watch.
11:36
